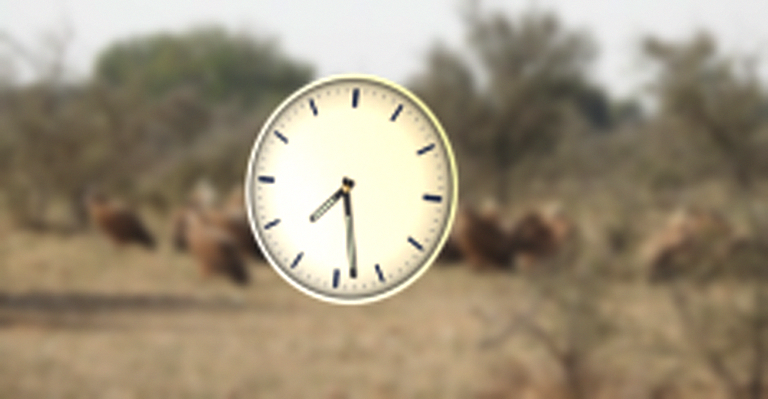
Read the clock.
7:28
